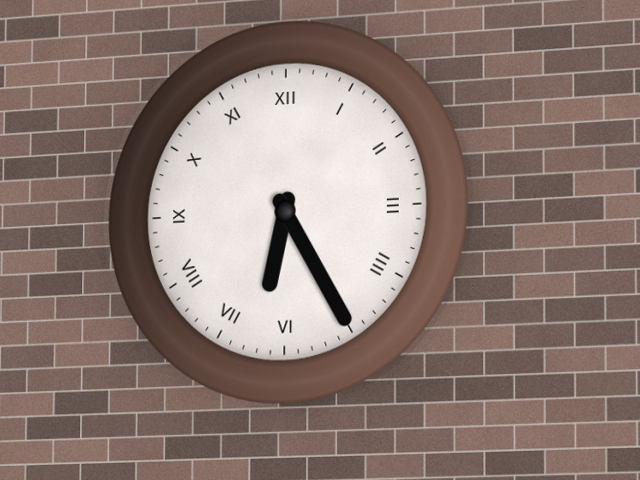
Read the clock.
6:25
